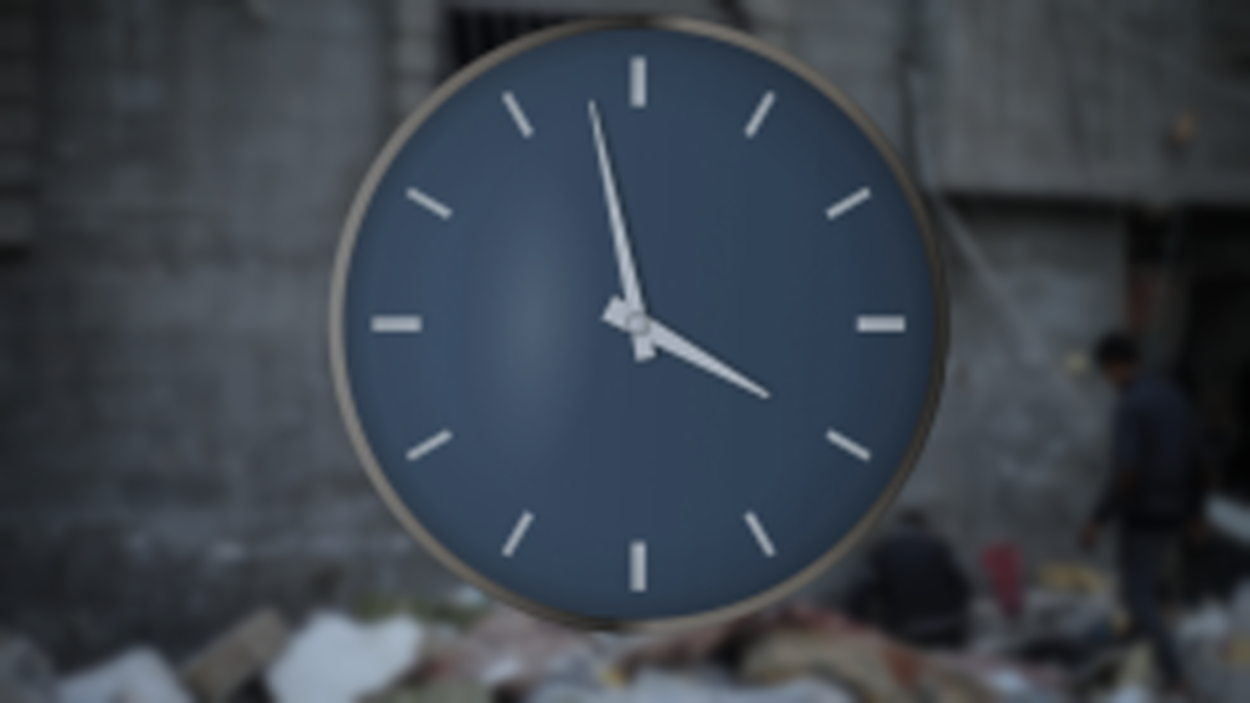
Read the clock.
3:58
